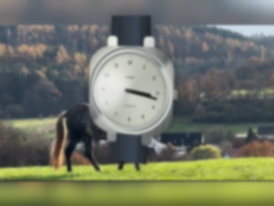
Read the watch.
3:17
